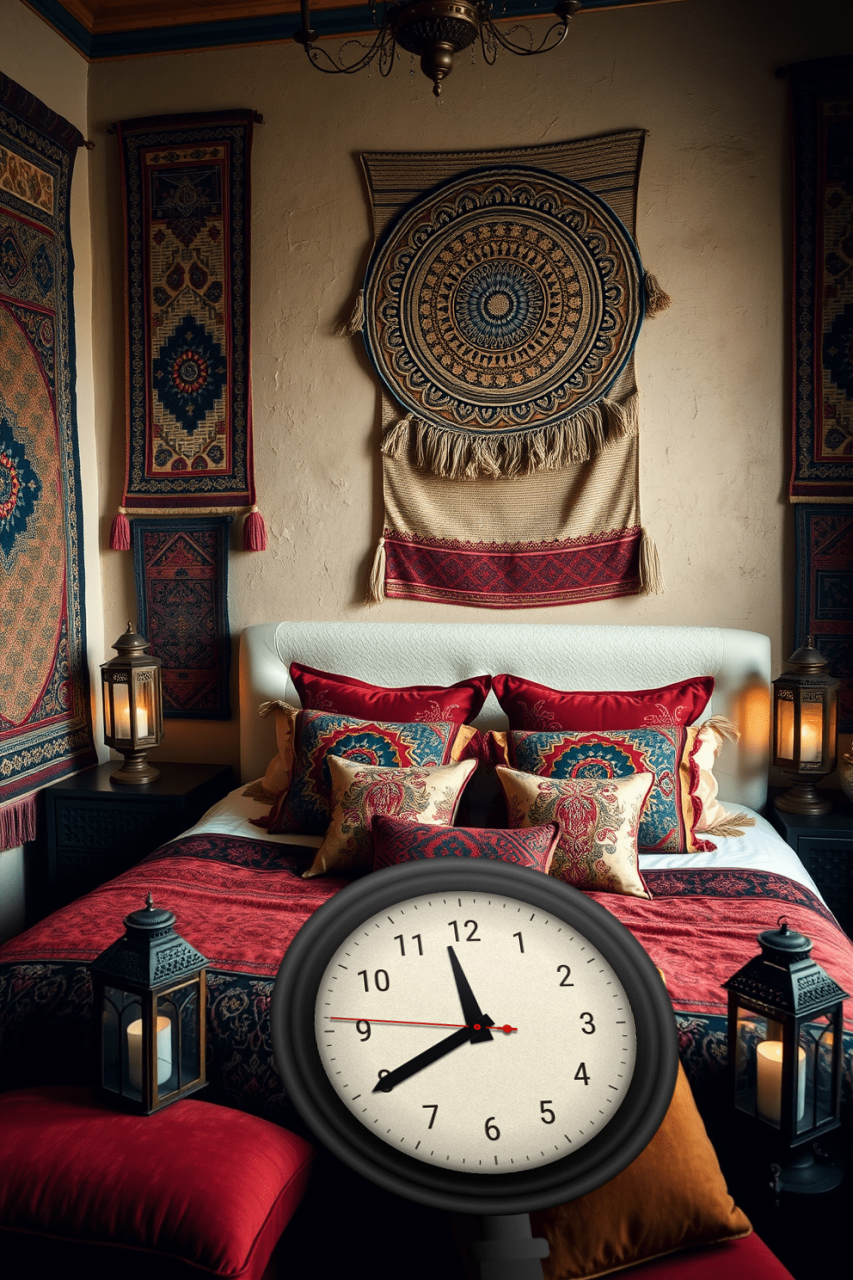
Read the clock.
11:39:46
